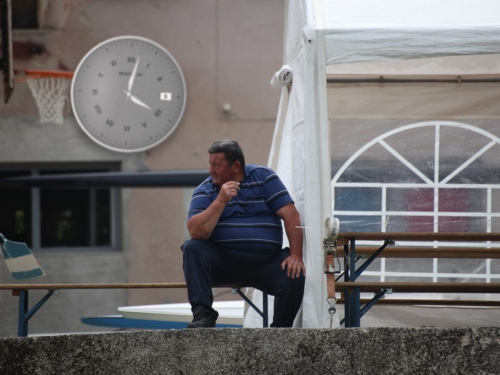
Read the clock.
4:02
